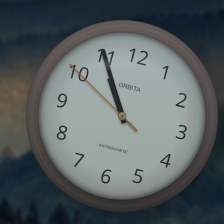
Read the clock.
10:54:50
